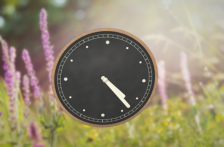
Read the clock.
4:23
